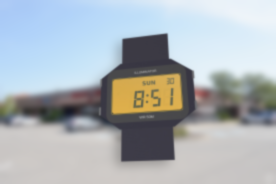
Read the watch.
8:51
